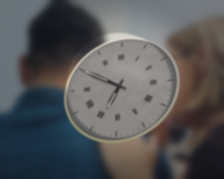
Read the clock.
6:50
